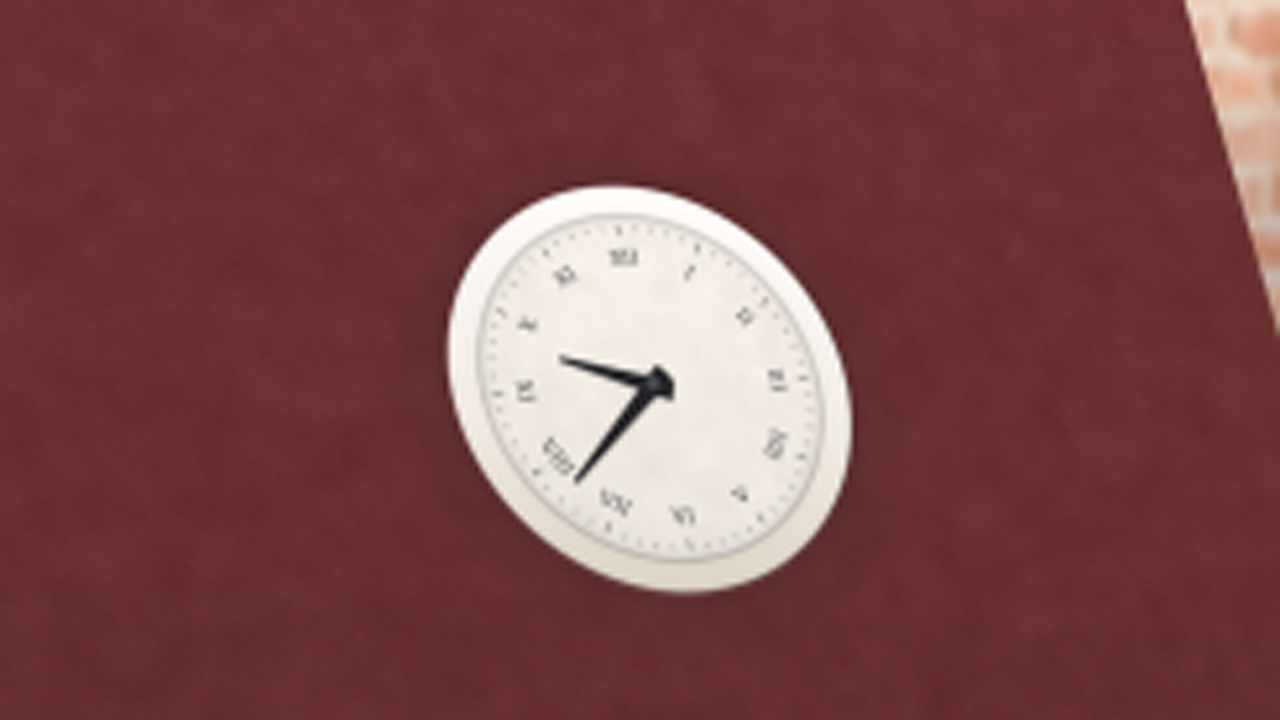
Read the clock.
9:38
